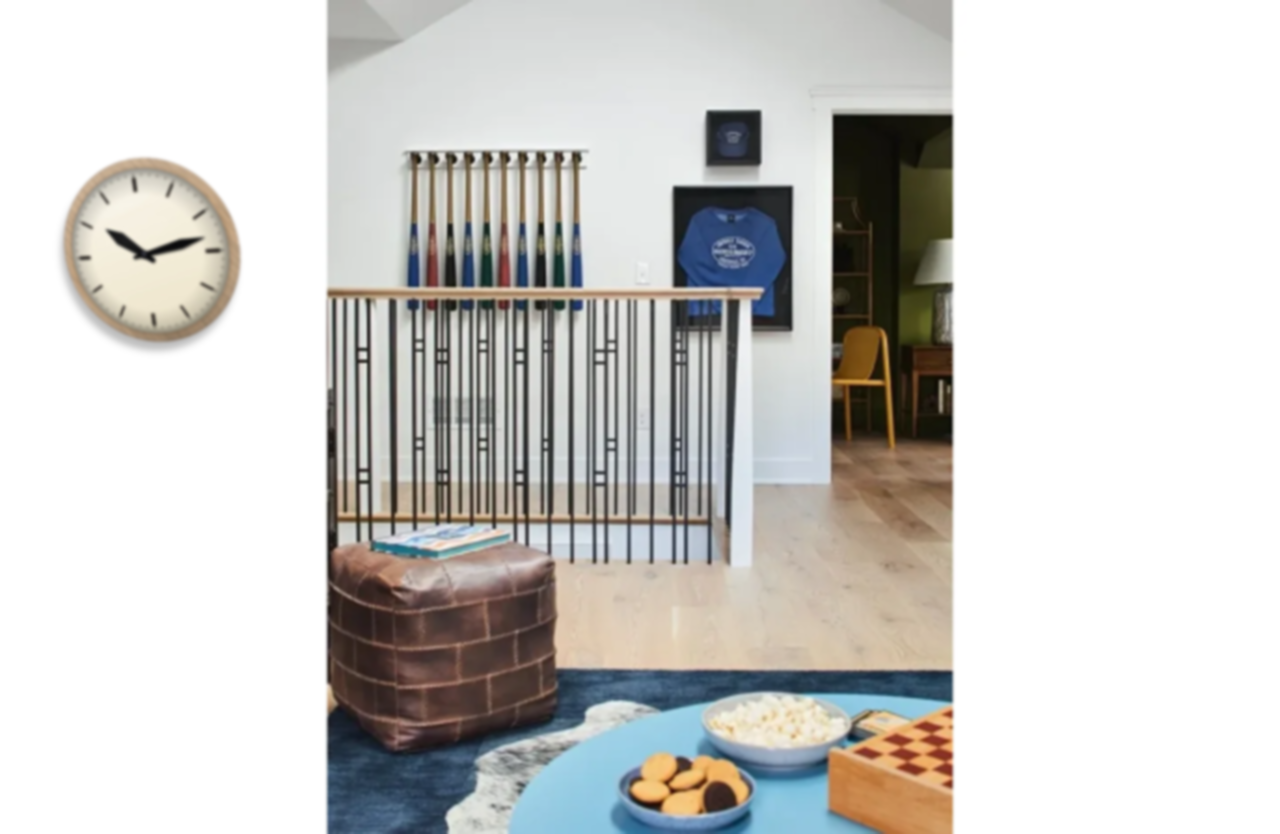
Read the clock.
10:13
